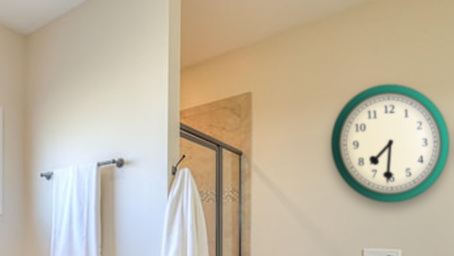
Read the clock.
7:31
